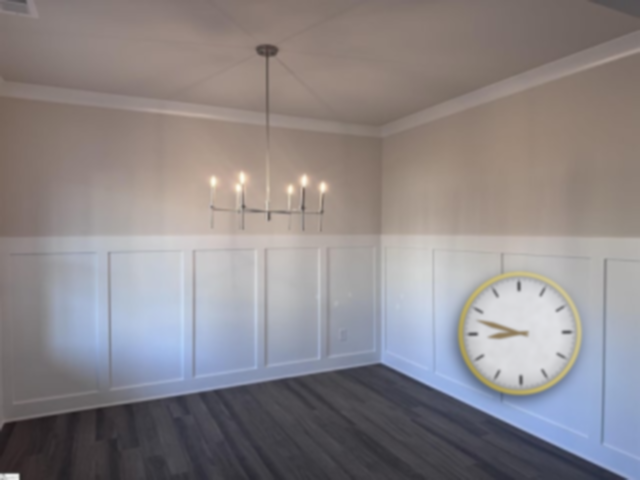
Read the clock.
8:48
